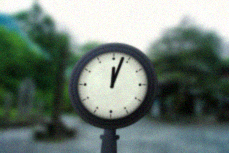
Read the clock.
12:03
